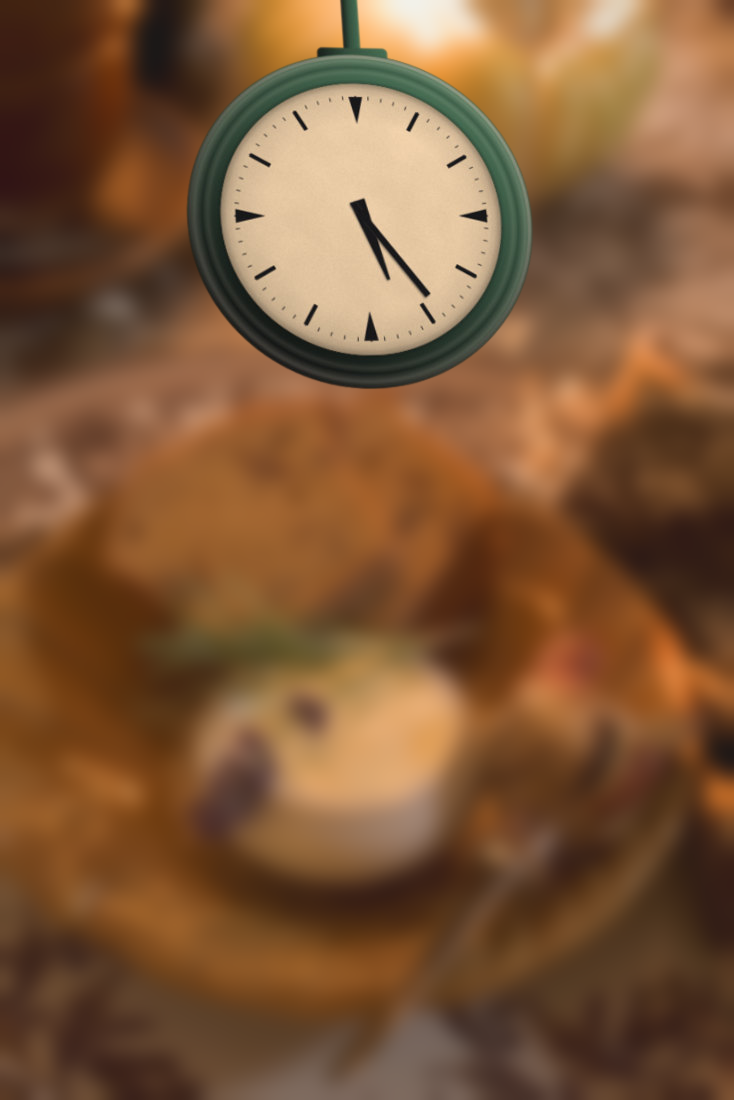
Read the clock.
5:24
